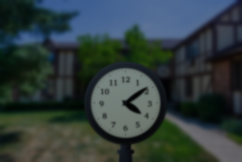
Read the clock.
4:09
